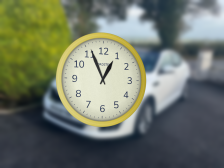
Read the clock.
12:56
